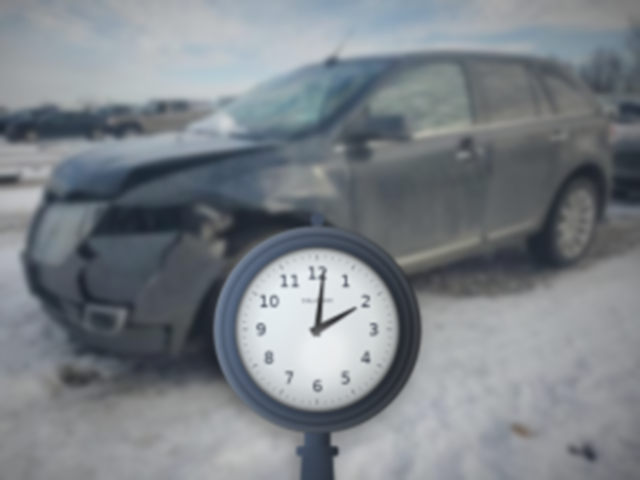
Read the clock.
2:01
